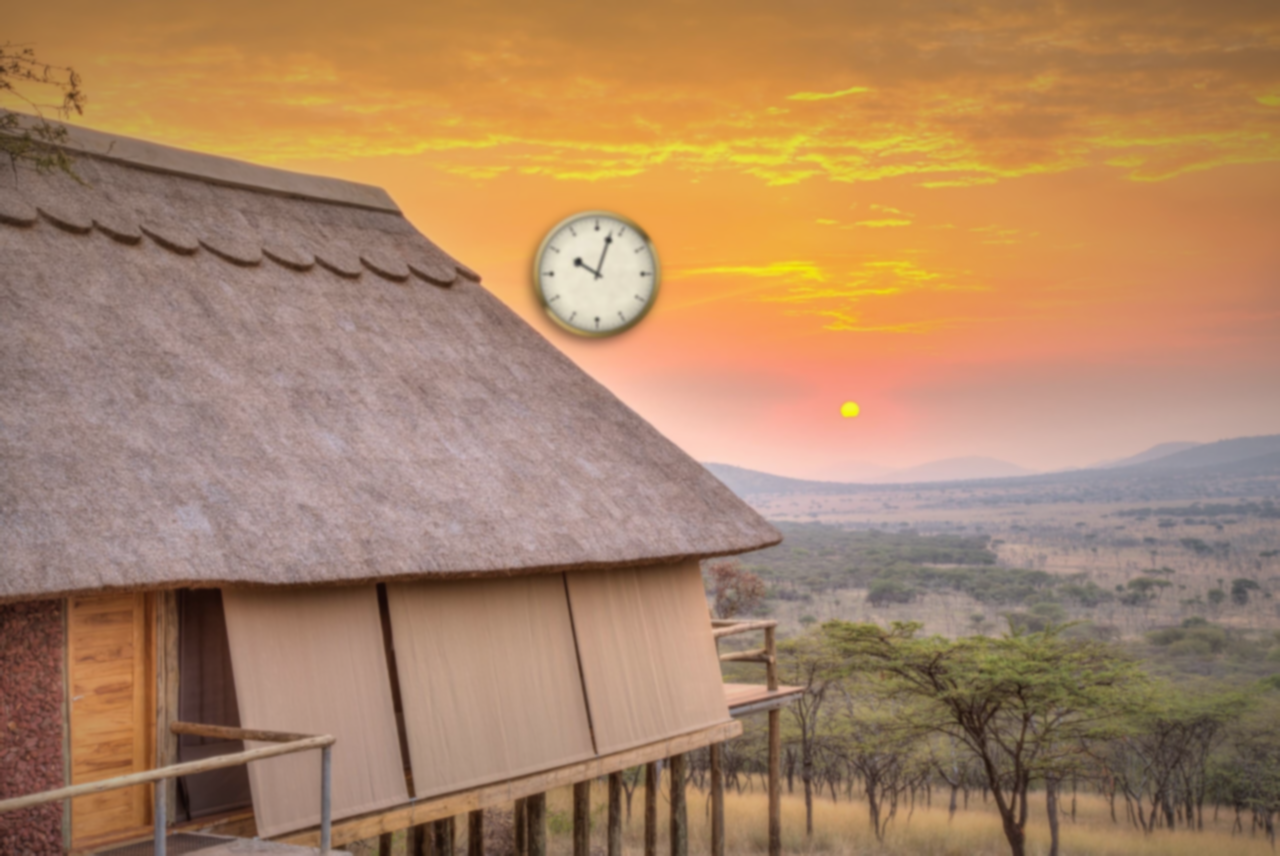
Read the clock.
10:03
